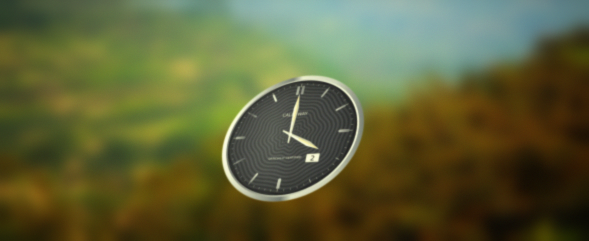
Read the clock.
4:00
